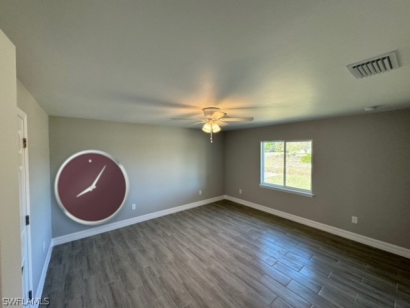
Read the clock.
8:06
